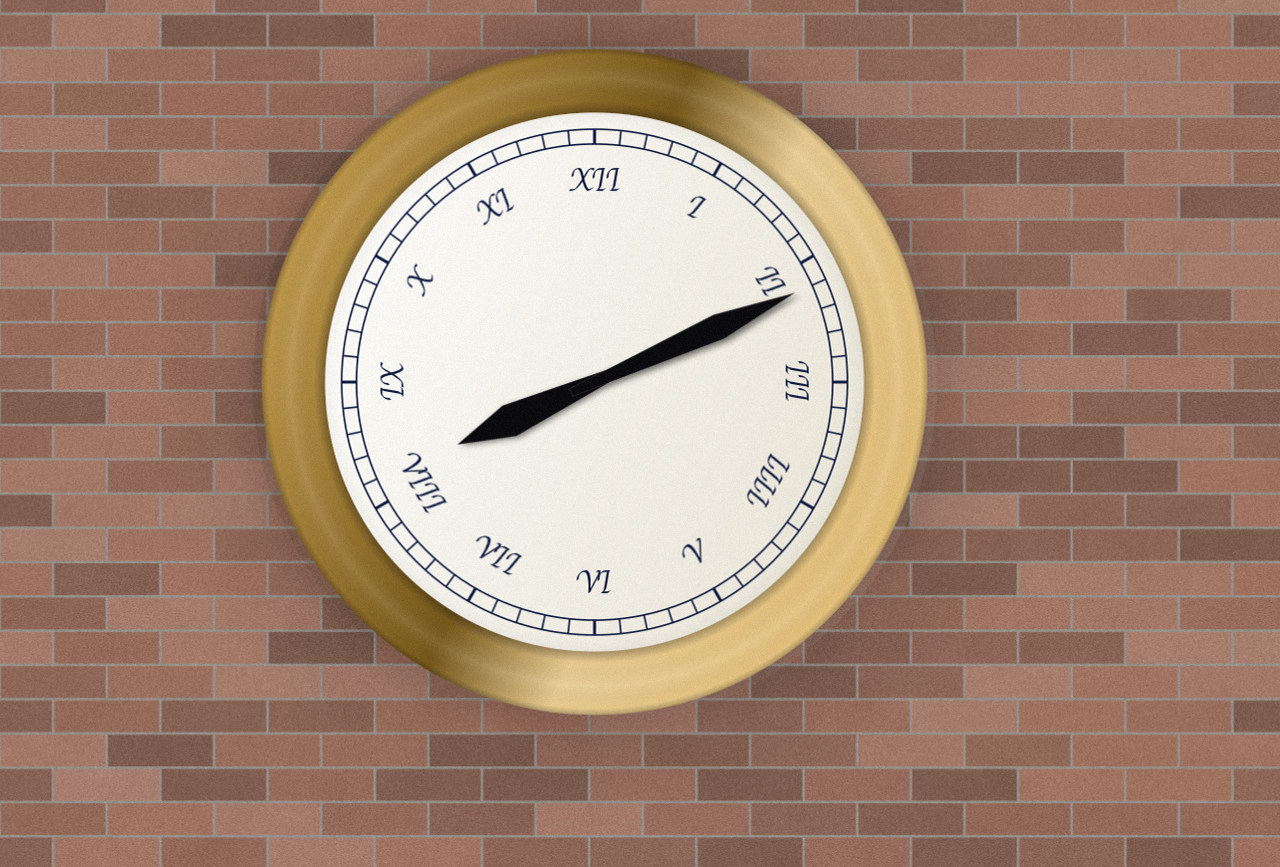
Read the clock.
8:11
